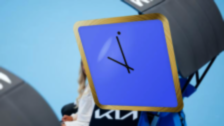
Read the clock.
9:59
